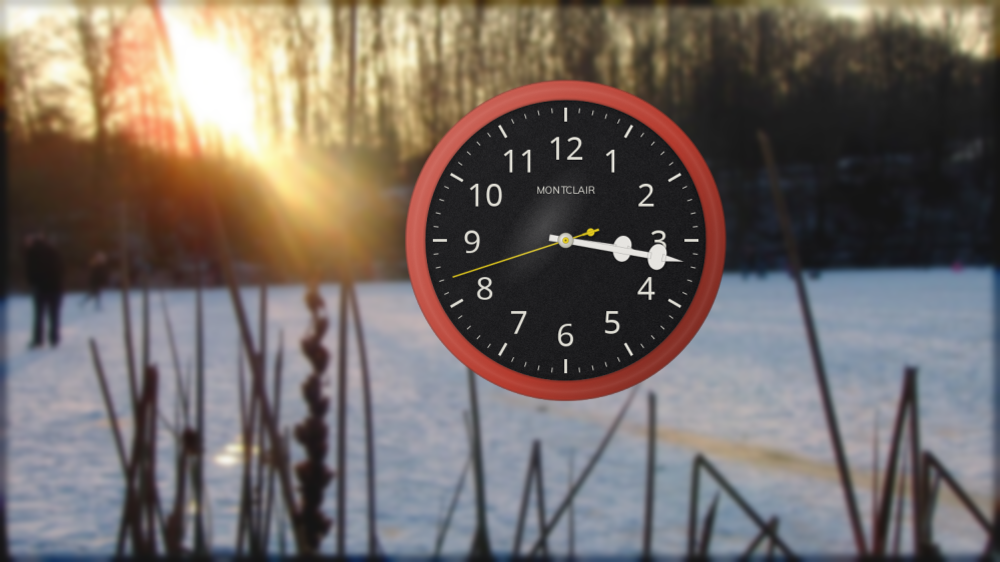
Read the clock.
3:16:42
